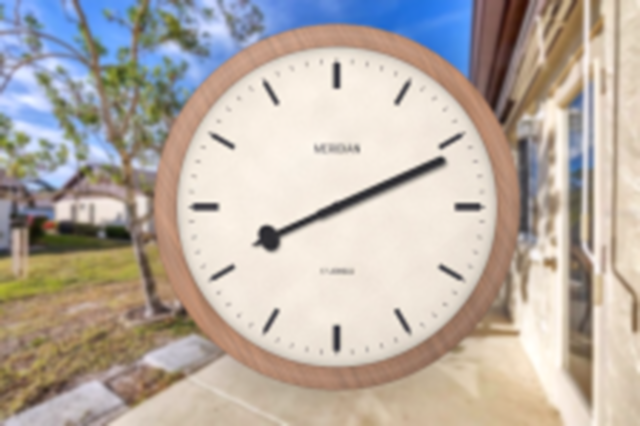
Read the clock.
8:11
